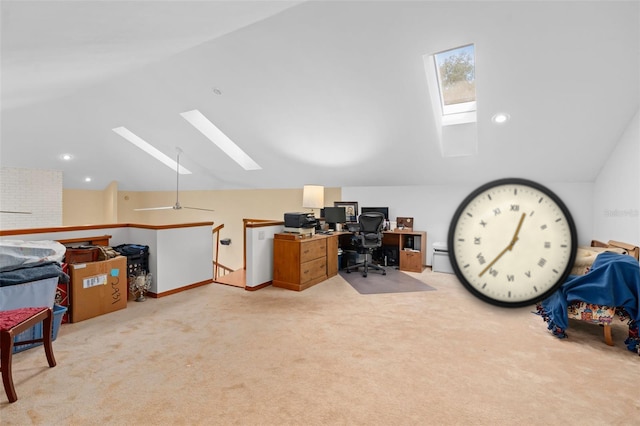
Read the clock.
12:37
